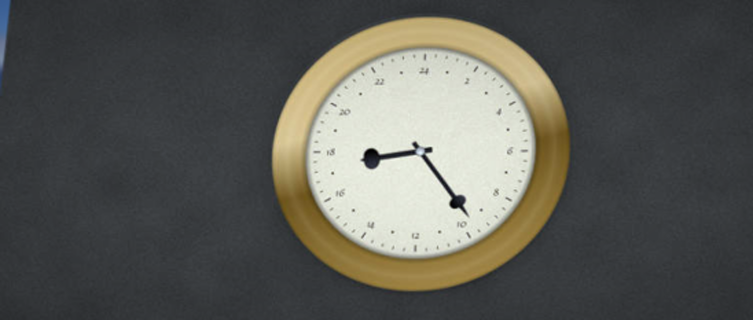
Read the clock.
17:24
